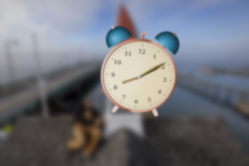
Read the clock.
8:09
